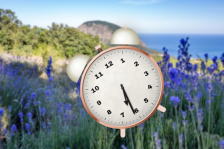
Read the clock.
6:31
